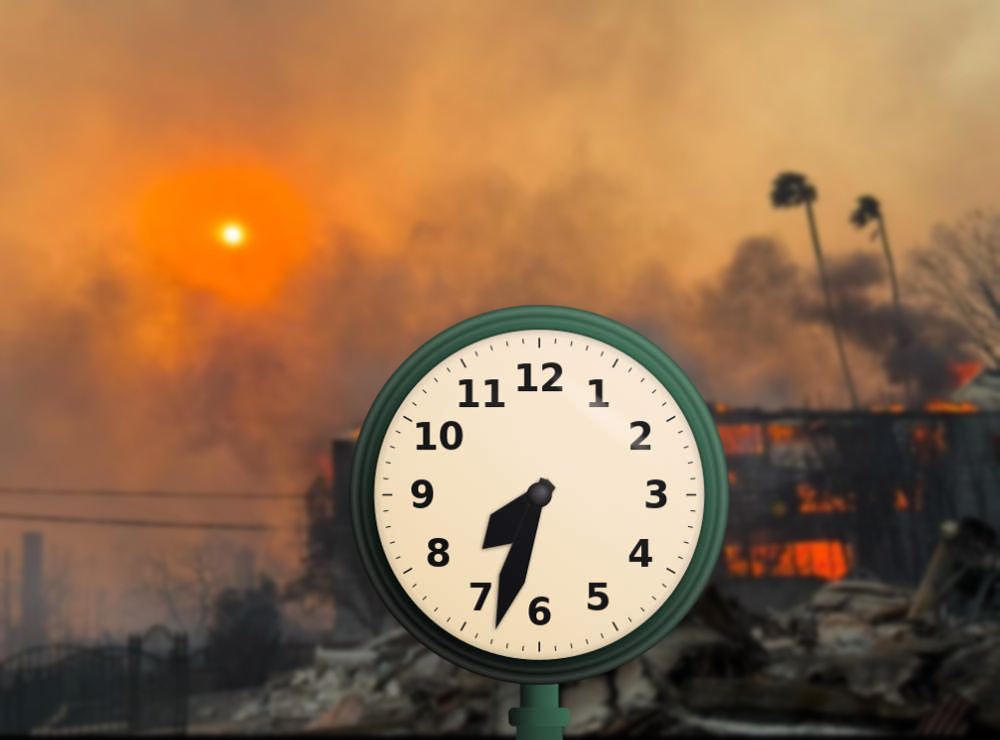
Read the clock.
7:33
